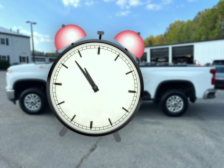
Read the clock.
10:53
